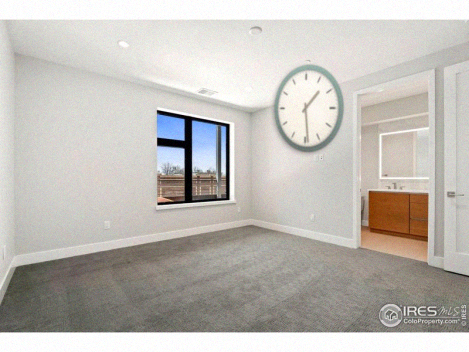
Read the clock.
1:29
